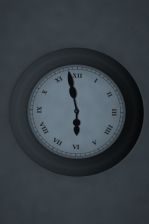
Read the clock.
5:58
